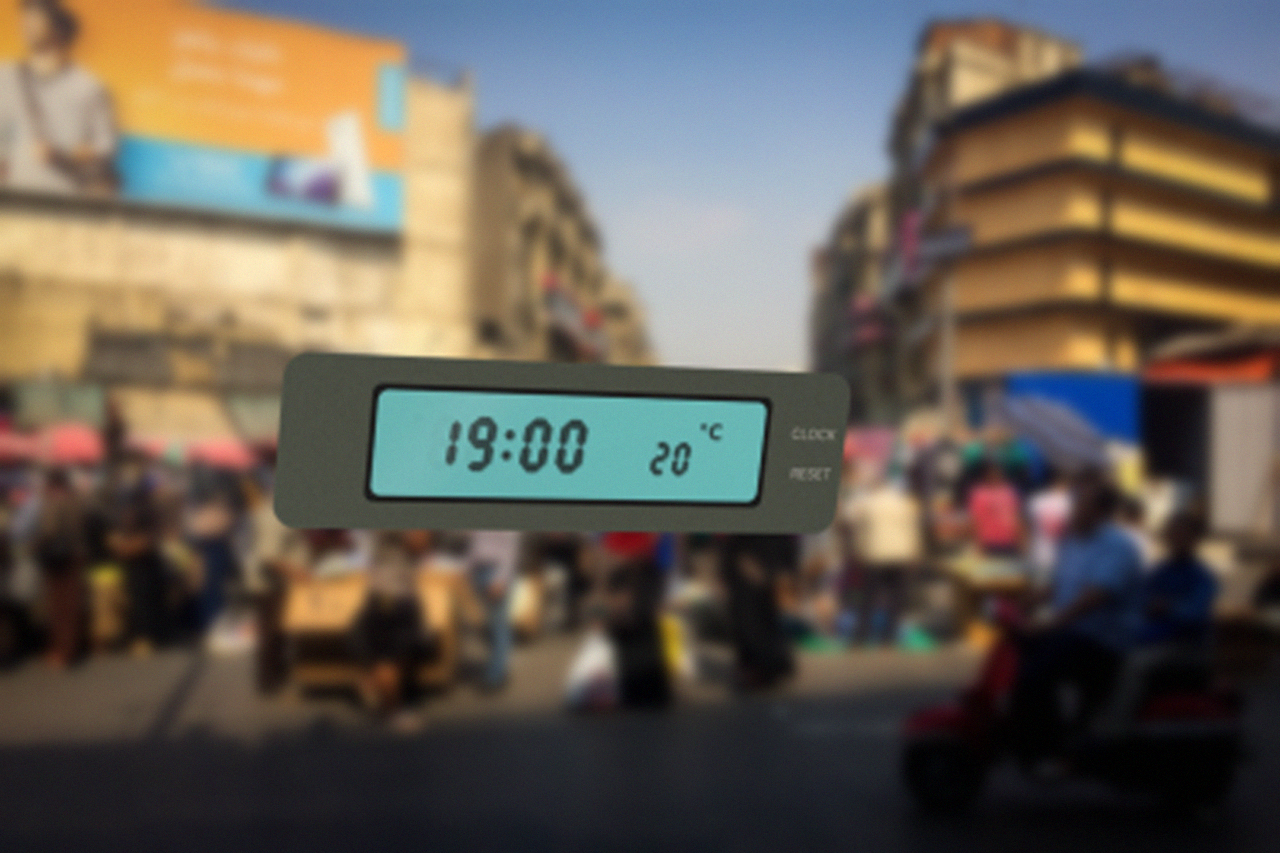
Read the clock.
19:00
